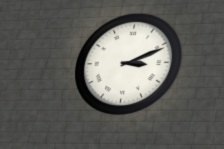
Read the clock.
3:11
